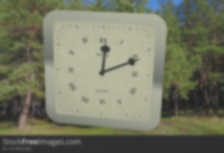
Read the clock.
12:11
